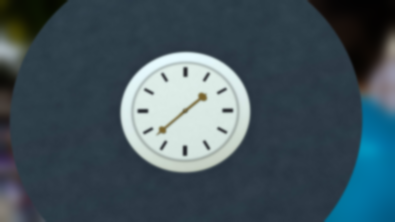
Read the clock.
1:38
